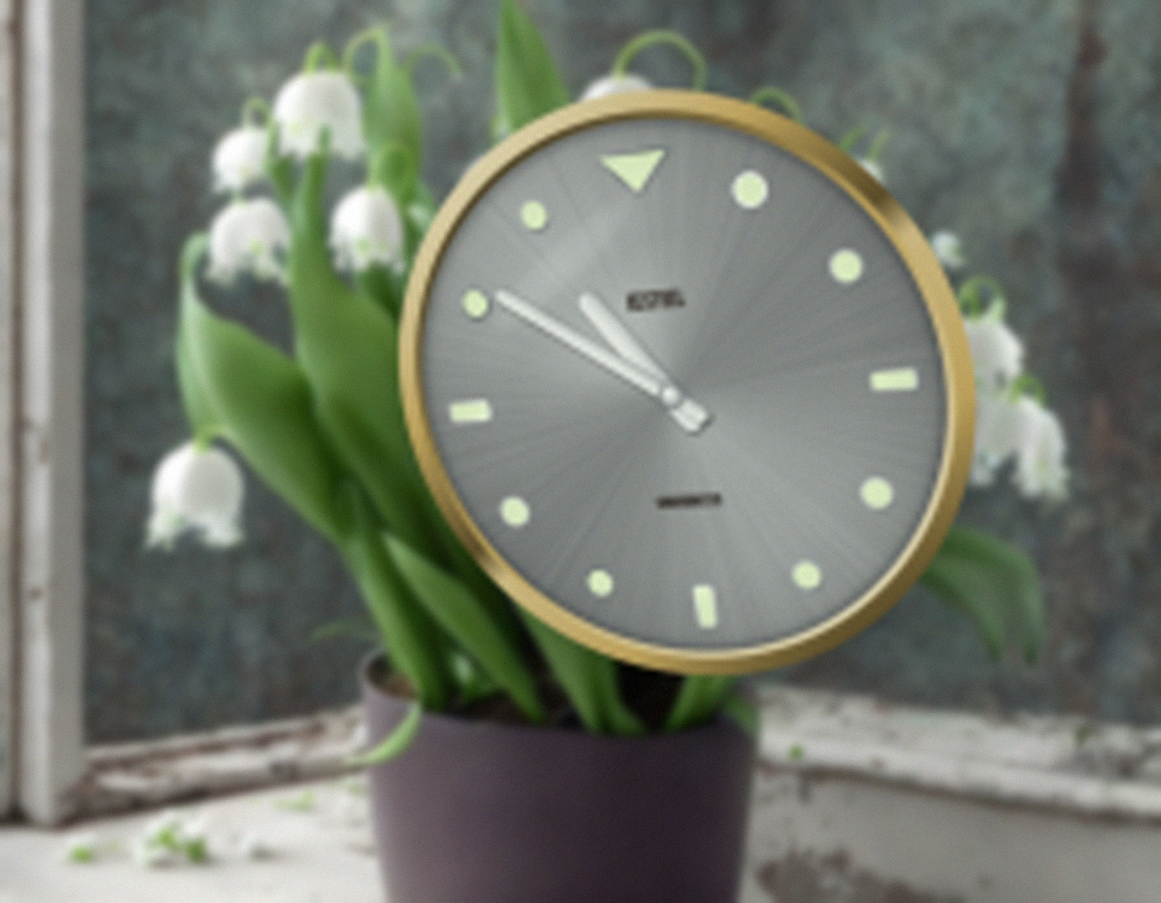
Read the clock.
10:51
